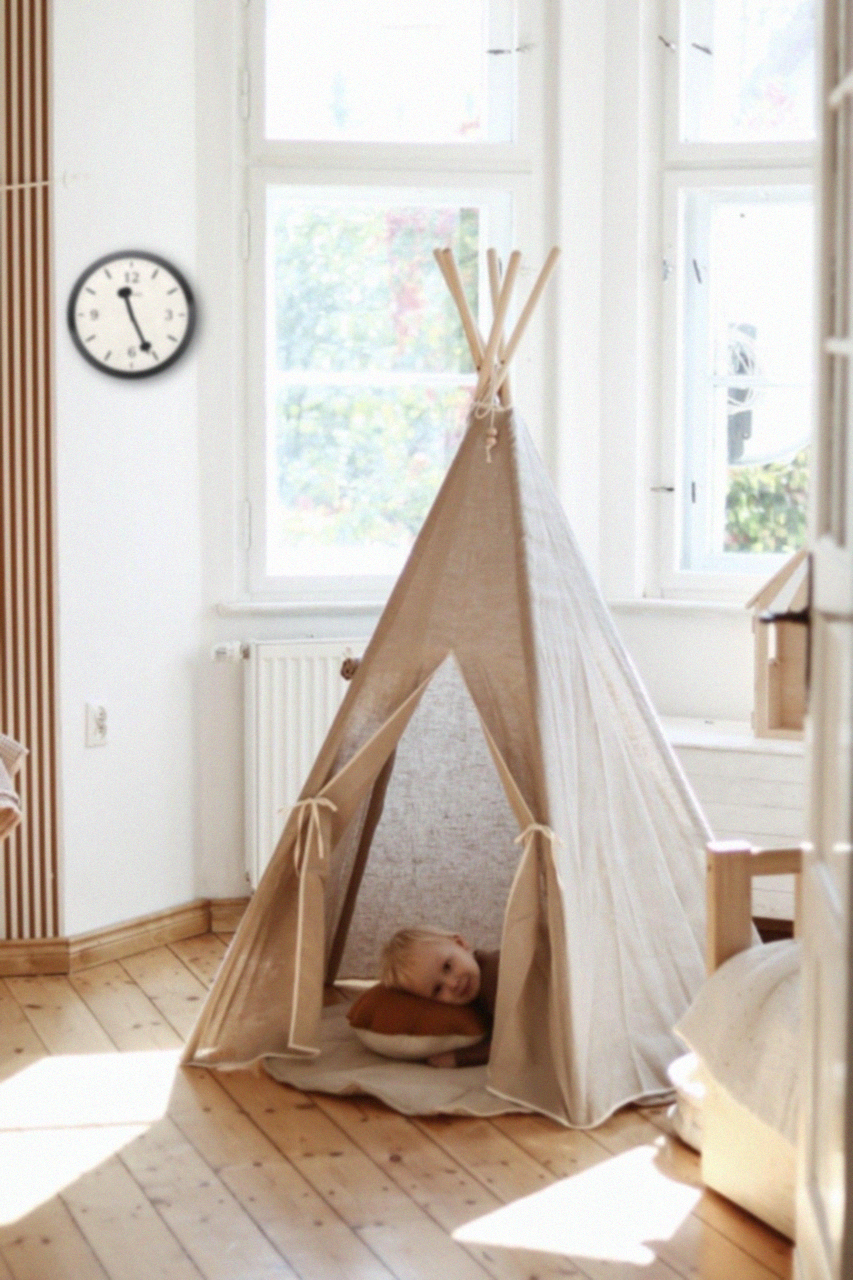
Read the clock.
11:26
